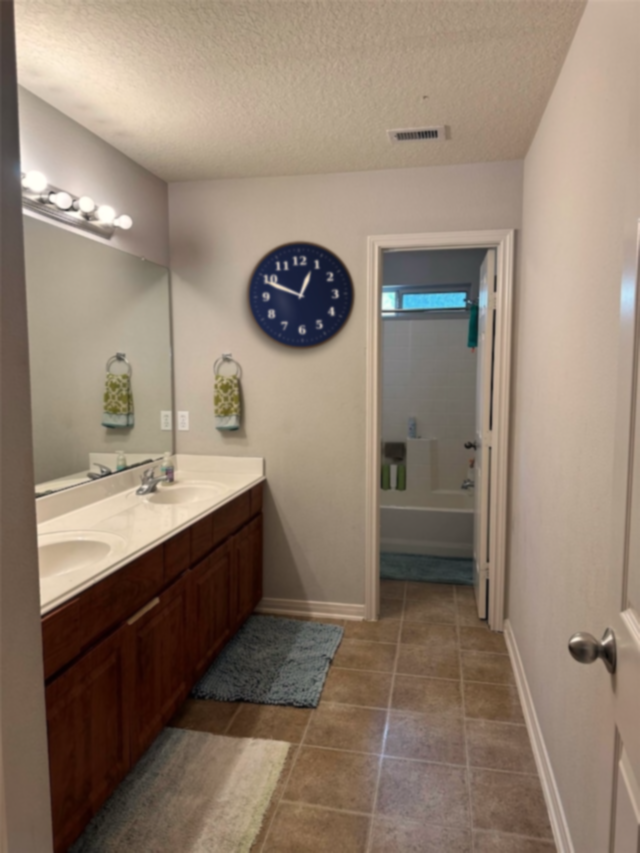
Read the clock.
12:49
